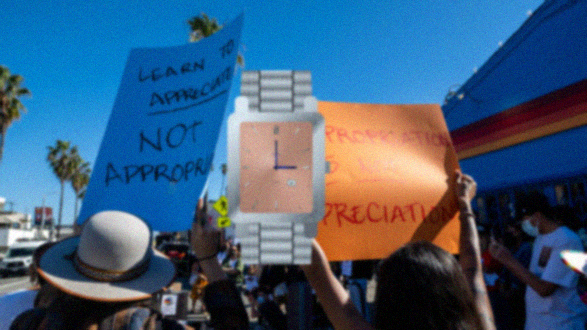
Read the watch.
3:00
